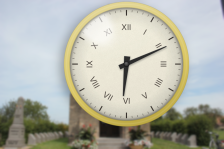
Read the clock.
6:11
